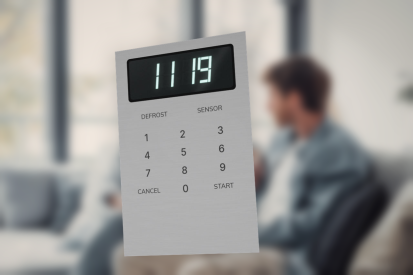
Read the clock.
11:19
